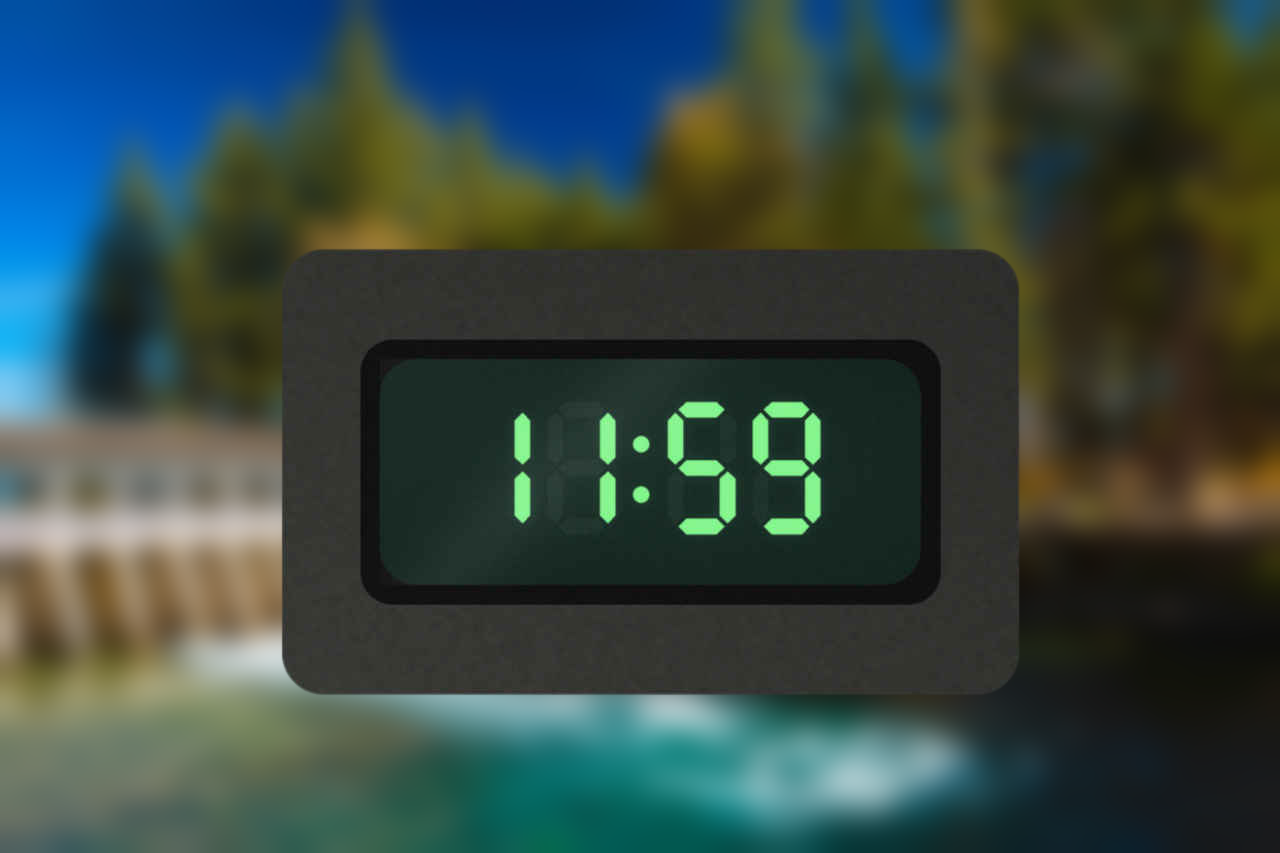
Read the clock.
11:59
